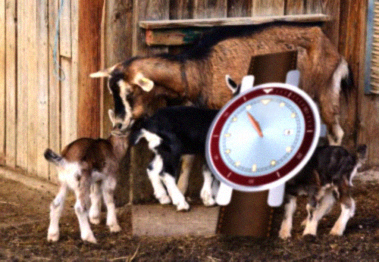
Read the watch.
10:54
